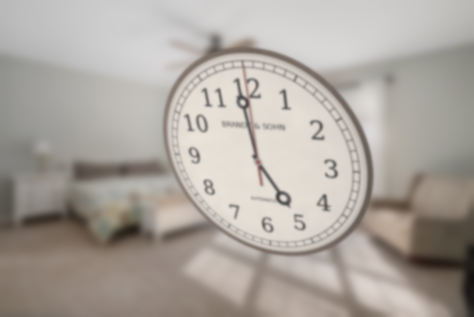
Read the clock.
4:59:00
